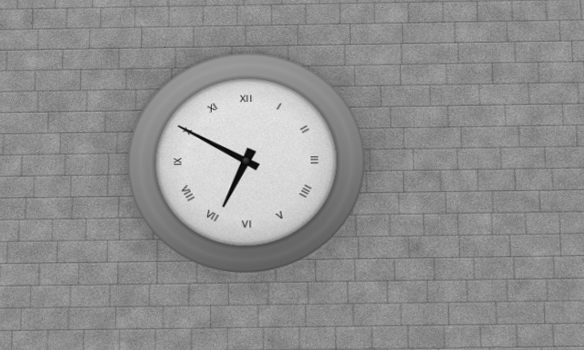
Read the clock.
6:50
